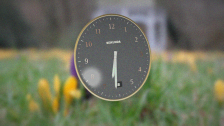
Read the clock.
6:31
